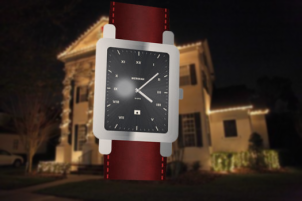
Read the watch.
4:08
